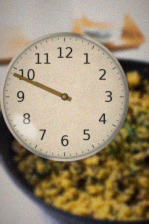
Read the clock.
9:49
